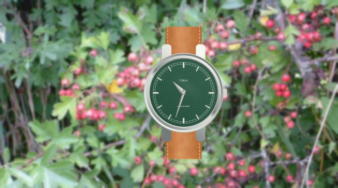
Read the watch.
10:33
